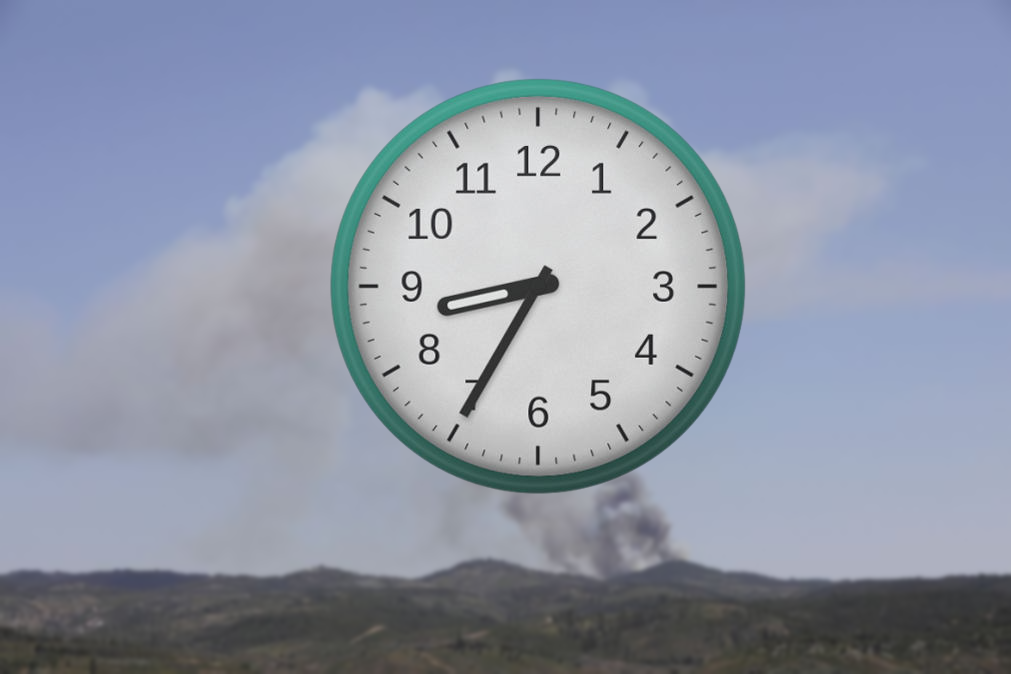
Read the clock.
8:35
